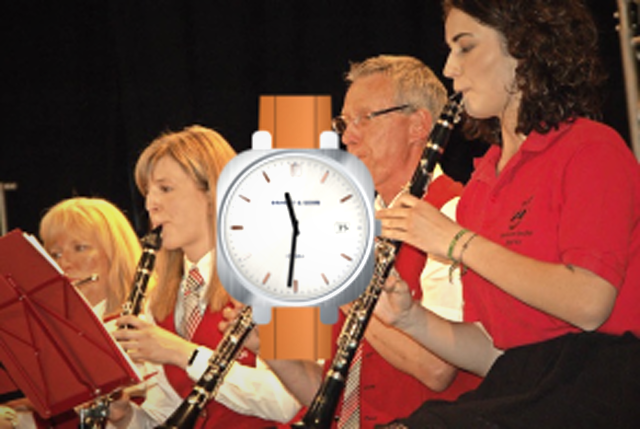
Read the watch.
11:31
